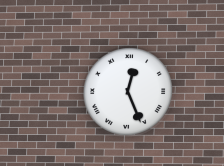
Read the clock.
12:26
